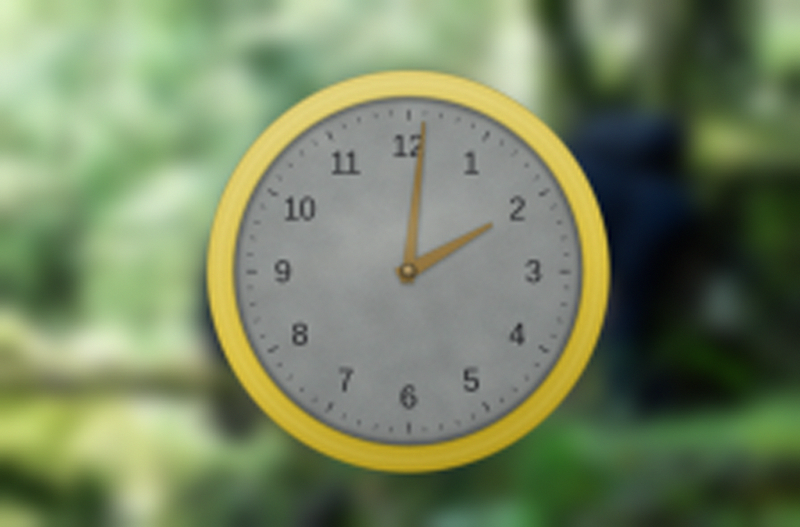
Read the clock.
2:01
